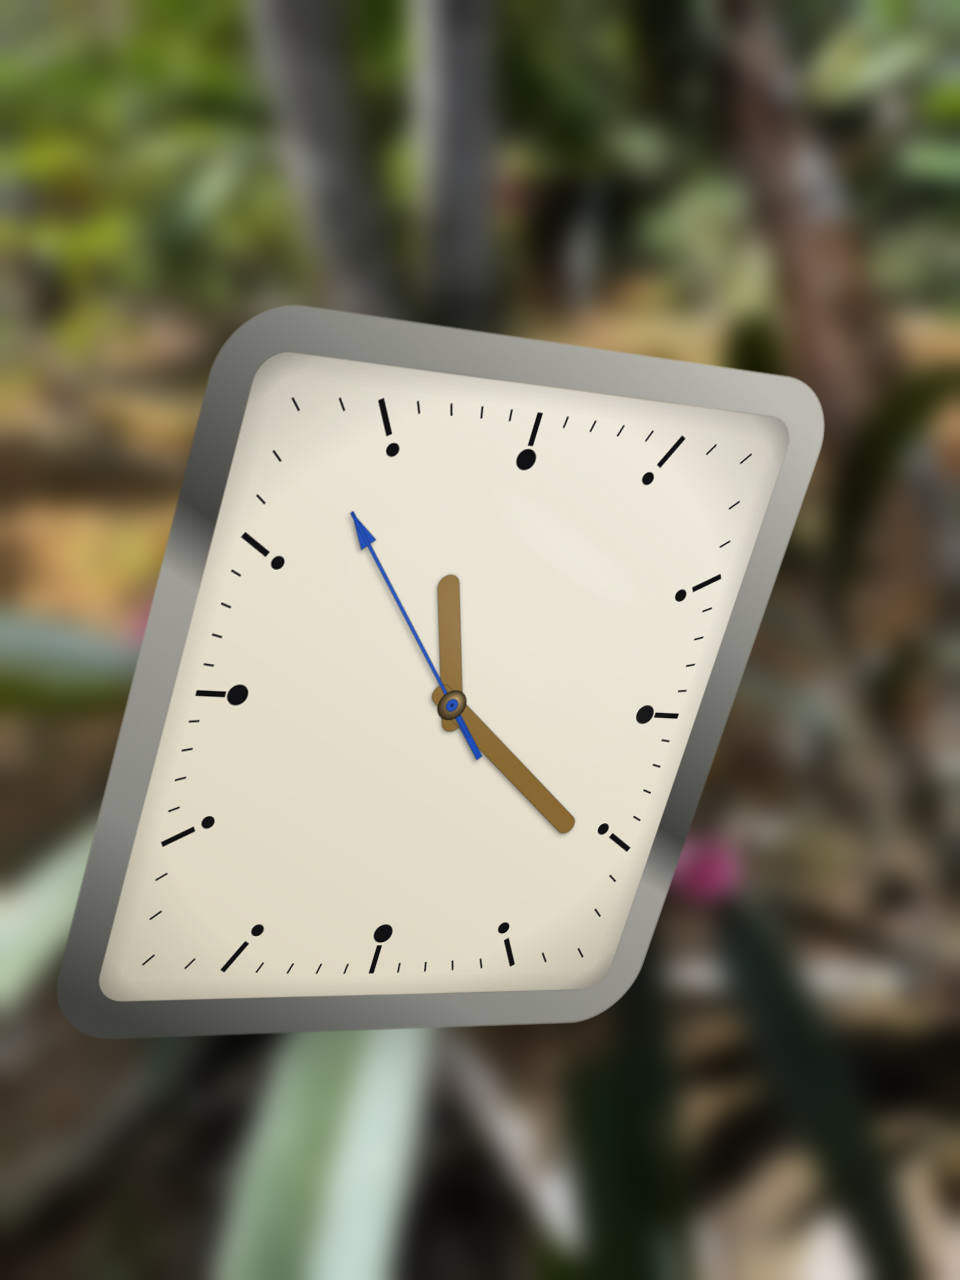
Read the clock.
11:20:53
